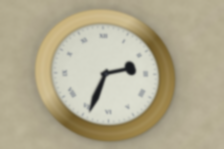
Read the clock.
2:34
